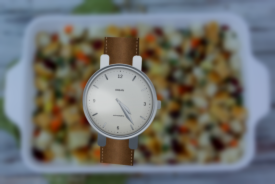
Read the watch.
4:24
